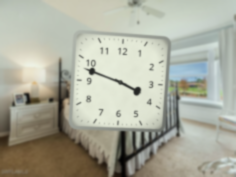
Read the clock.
3:48
